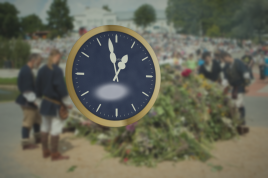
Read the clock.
12:58
